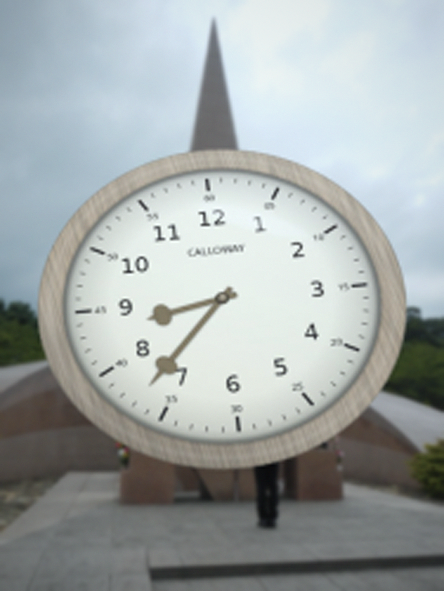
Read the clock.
8:37
